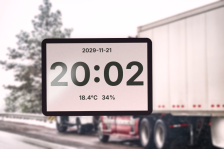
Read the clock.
20:02
